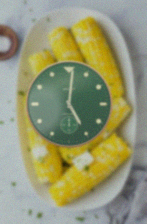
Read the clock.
5:01
